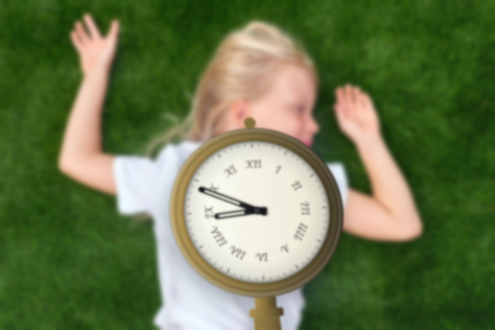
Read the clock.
8:49
